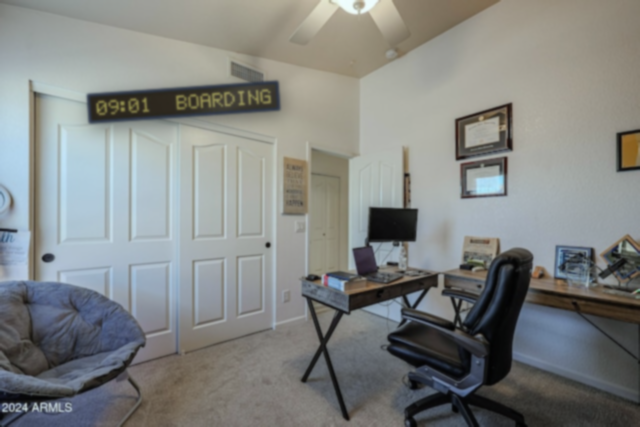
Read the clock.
9:01
